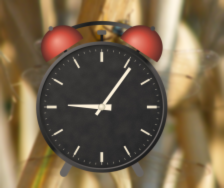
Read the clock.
9:06
